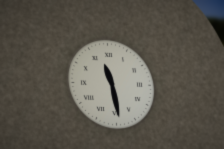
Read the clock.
11:29
